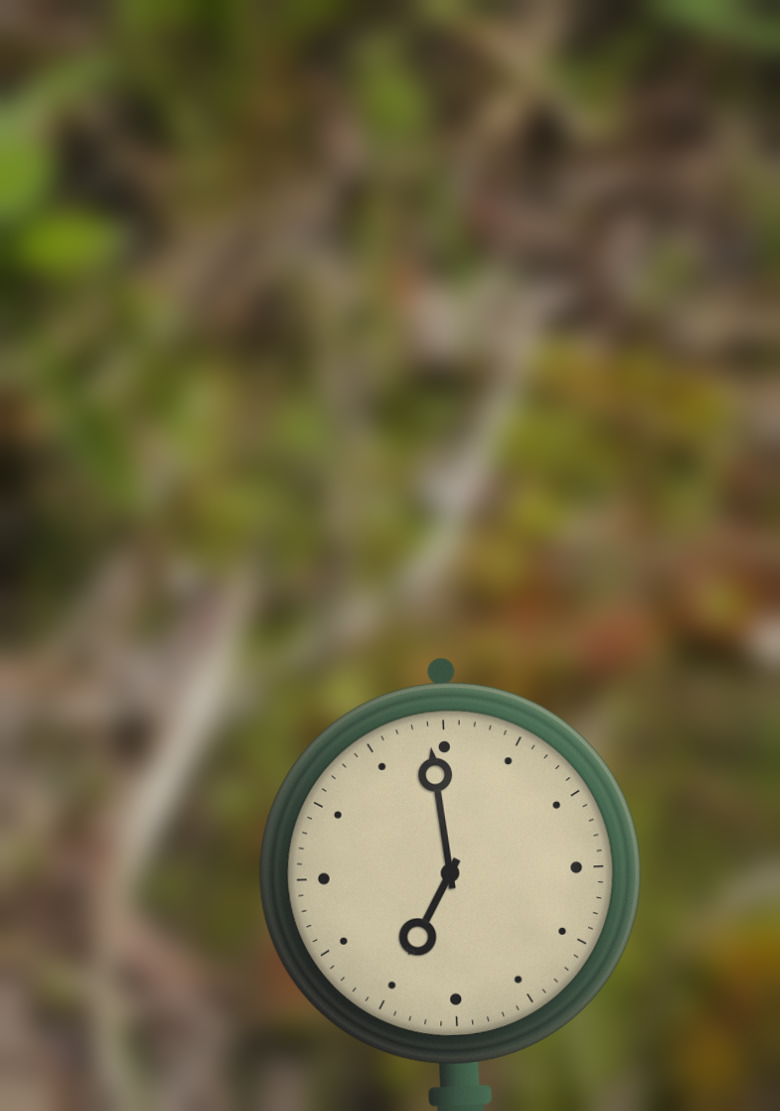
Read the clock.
6:59
